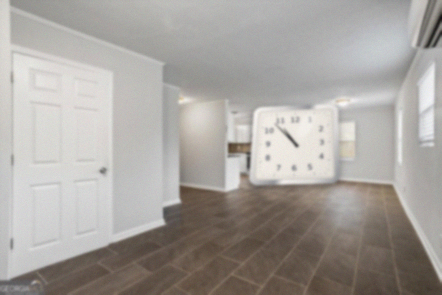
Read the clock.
10:53
